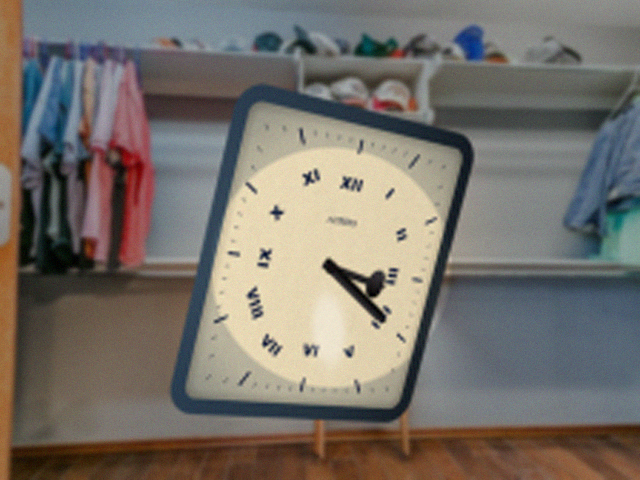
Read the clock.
3:20
